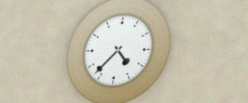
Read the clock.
4:37
